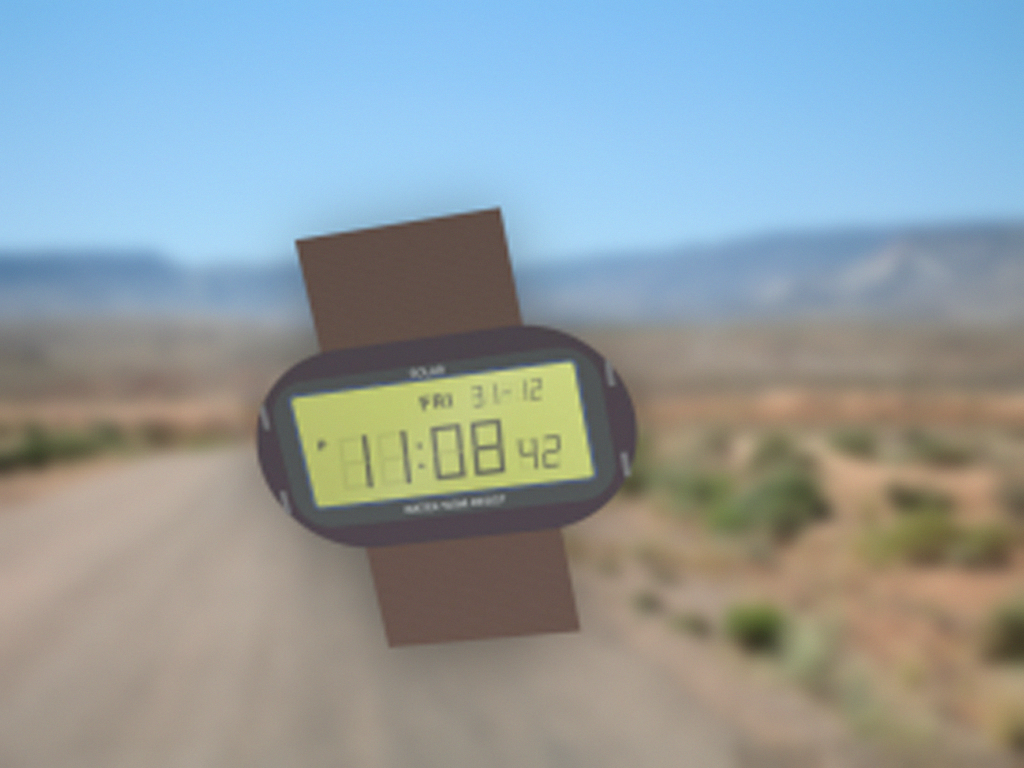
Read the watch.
11:08:42
